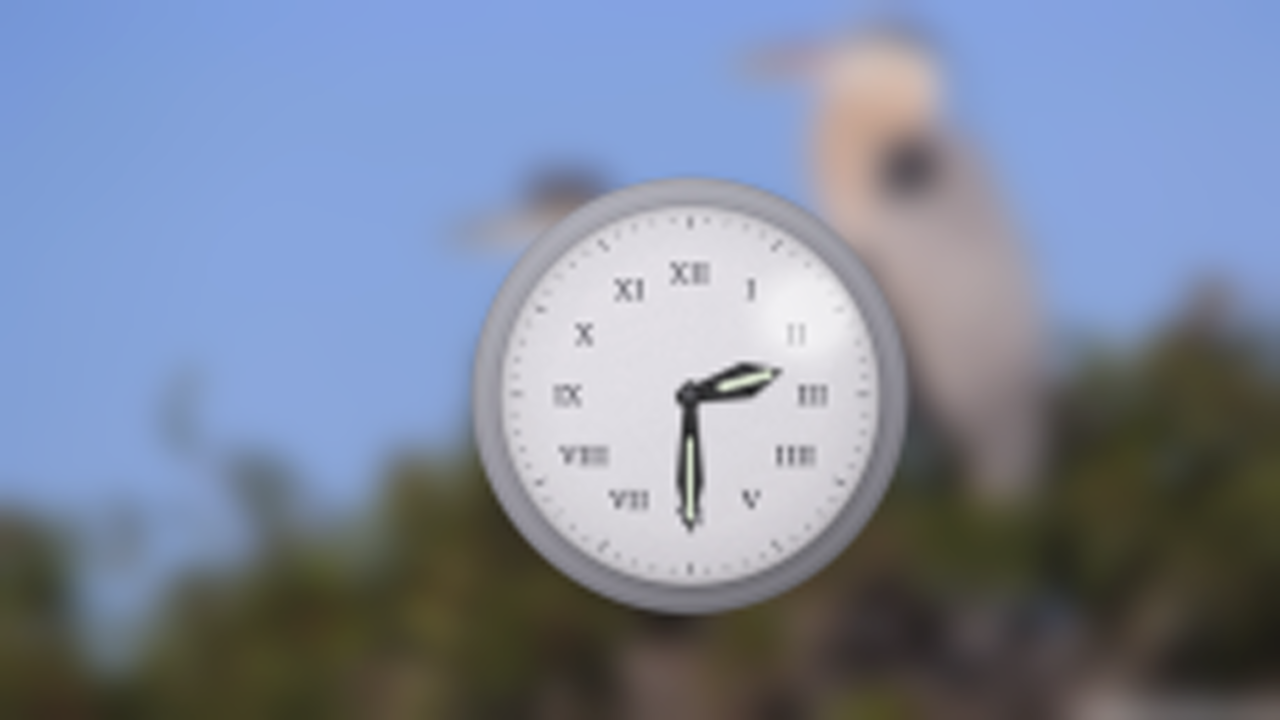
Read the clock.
2:30
